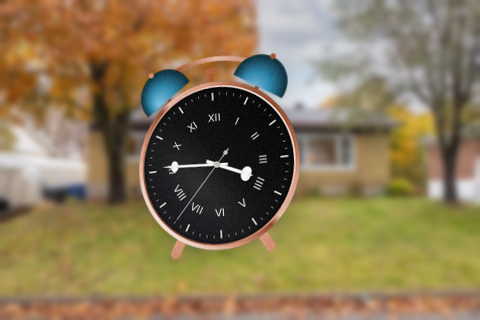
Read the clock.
3:45:37
